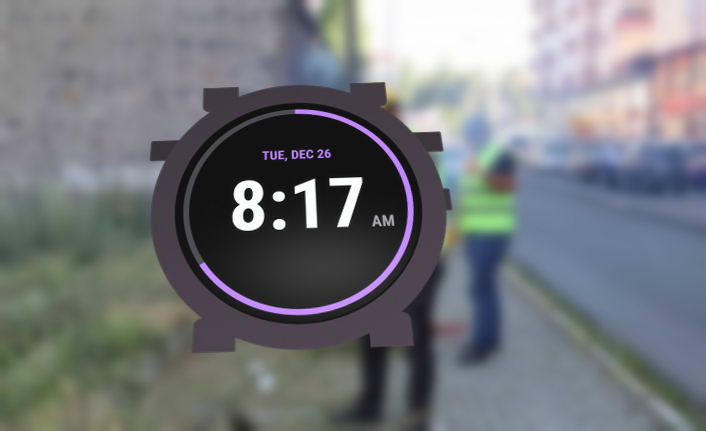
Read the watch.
8:17
